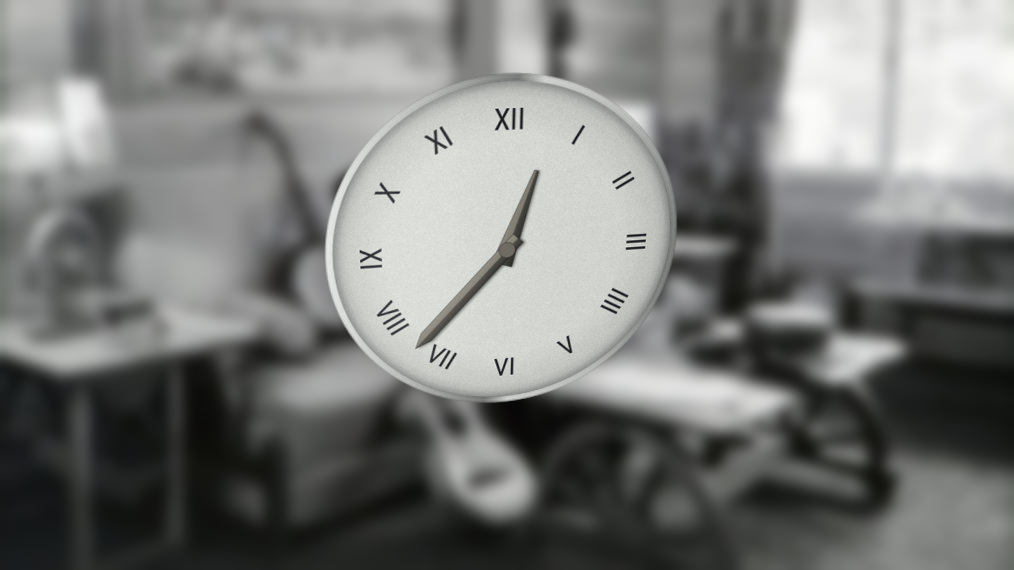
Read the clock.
12:37
